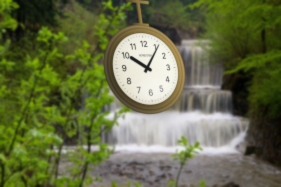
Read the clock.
10:06
